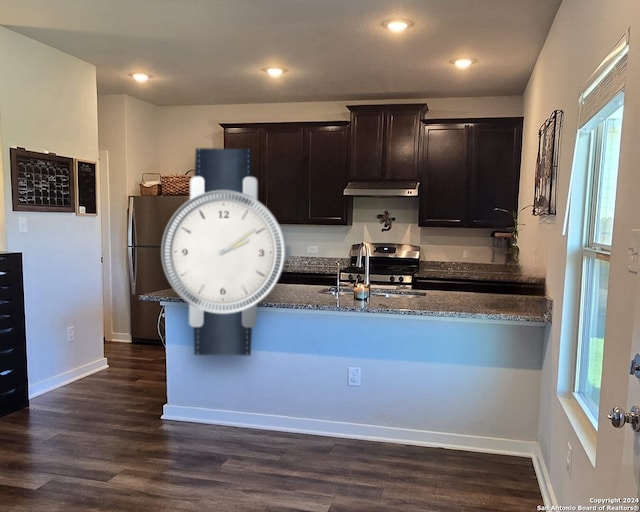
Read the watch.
2:09
